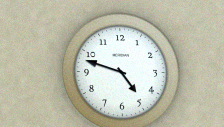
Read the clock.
4:48
